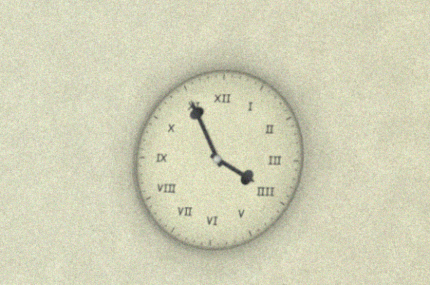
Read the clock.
3:55
